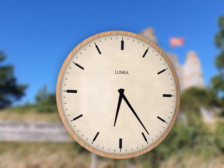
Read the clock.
6:24
